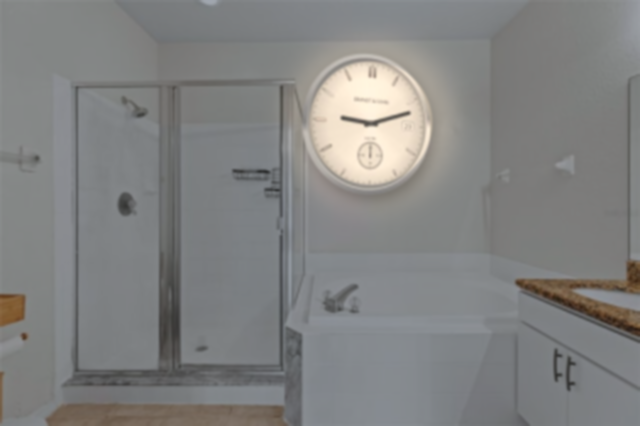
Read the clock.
9:12
